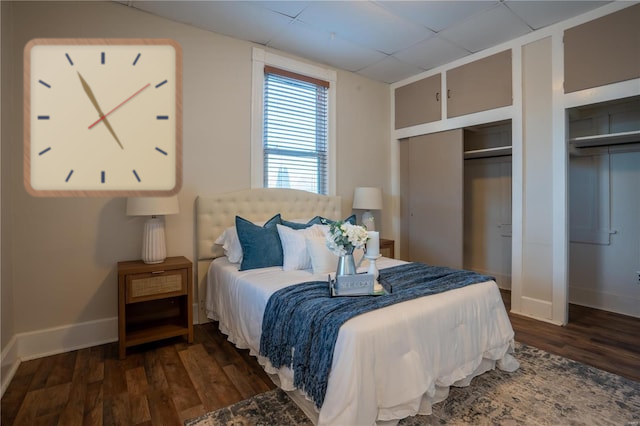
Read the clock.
4:55:09
